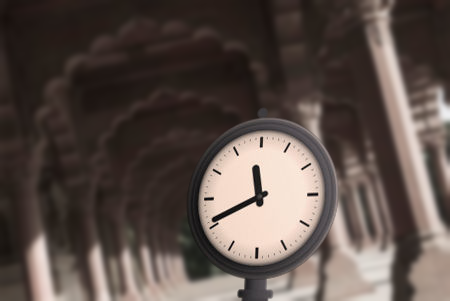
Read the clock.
11:41
